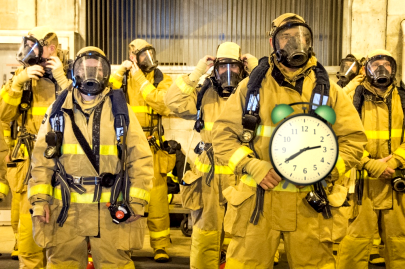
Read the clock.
2:40
